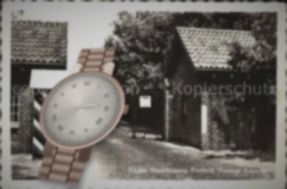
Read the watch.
2:39
